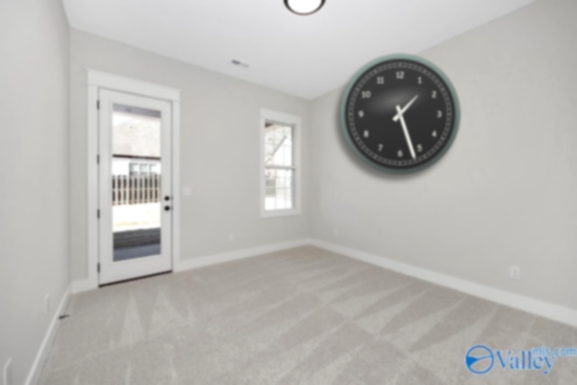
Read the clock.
1:27
